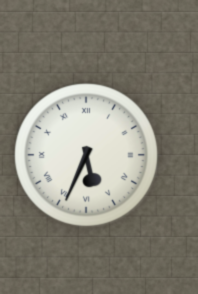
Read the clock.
5:34
